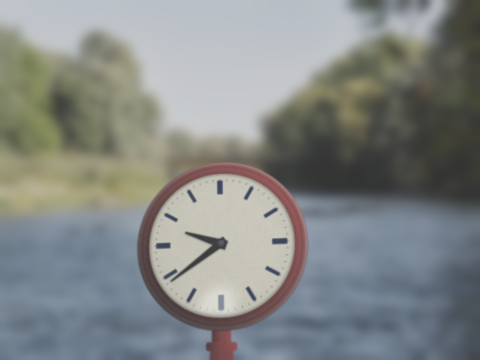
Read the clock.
9:39
